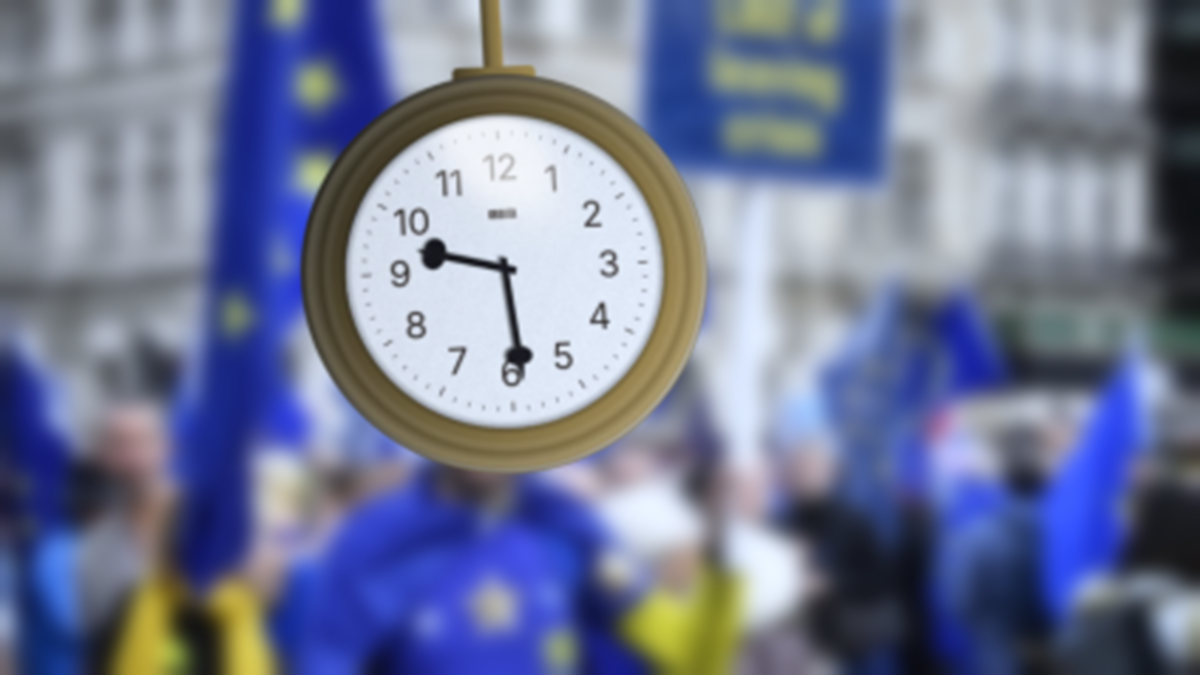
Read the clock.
9:29
